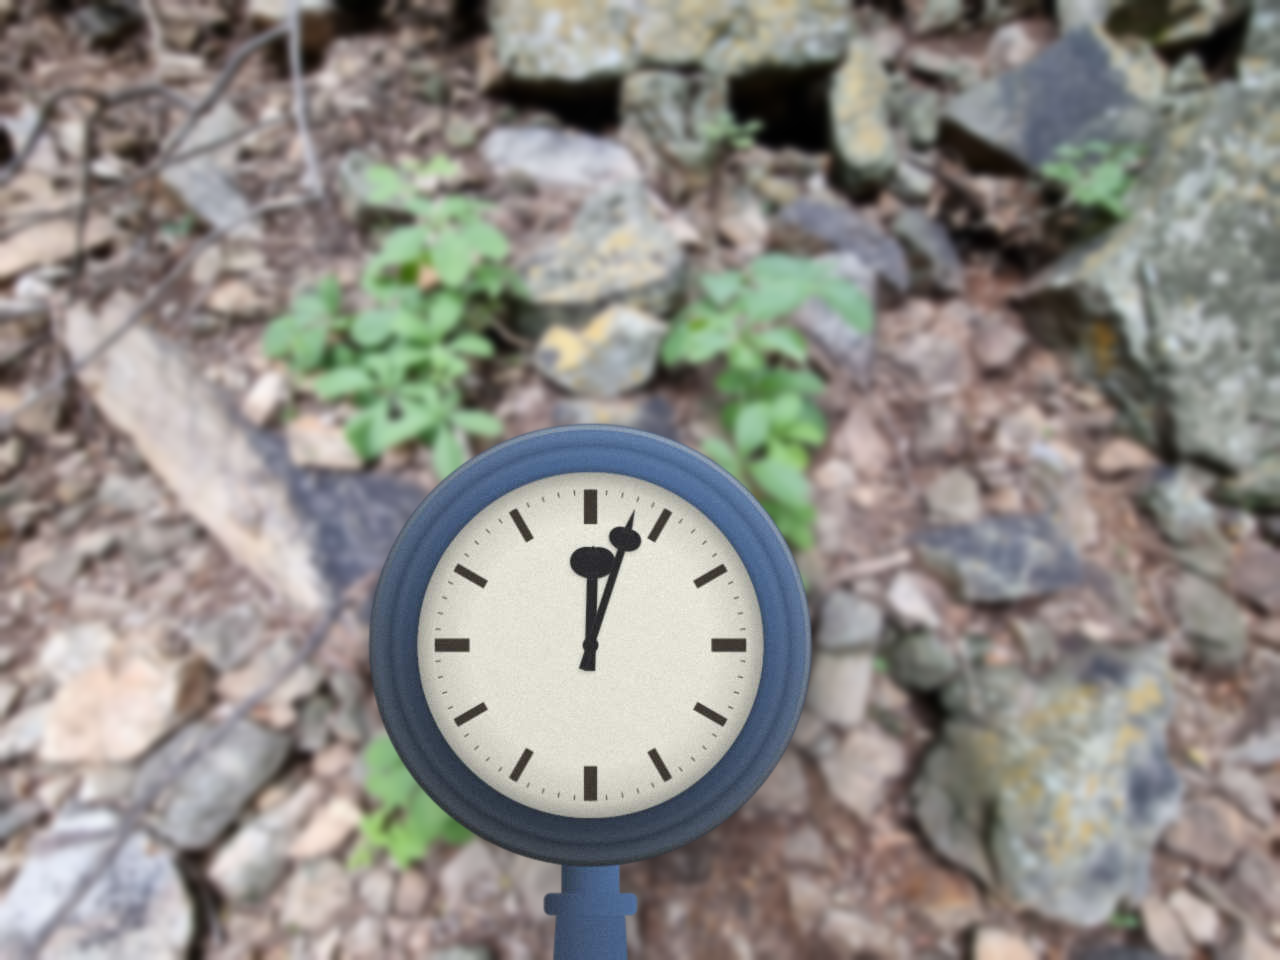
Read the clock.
12:03
